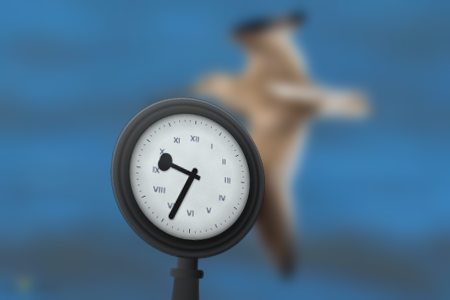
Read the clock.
9:34
